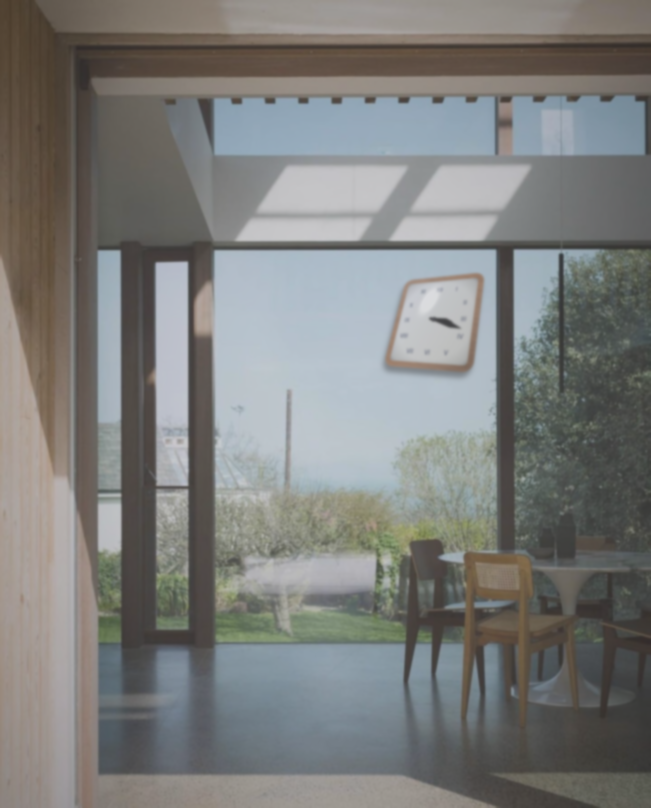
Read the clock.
3:18
